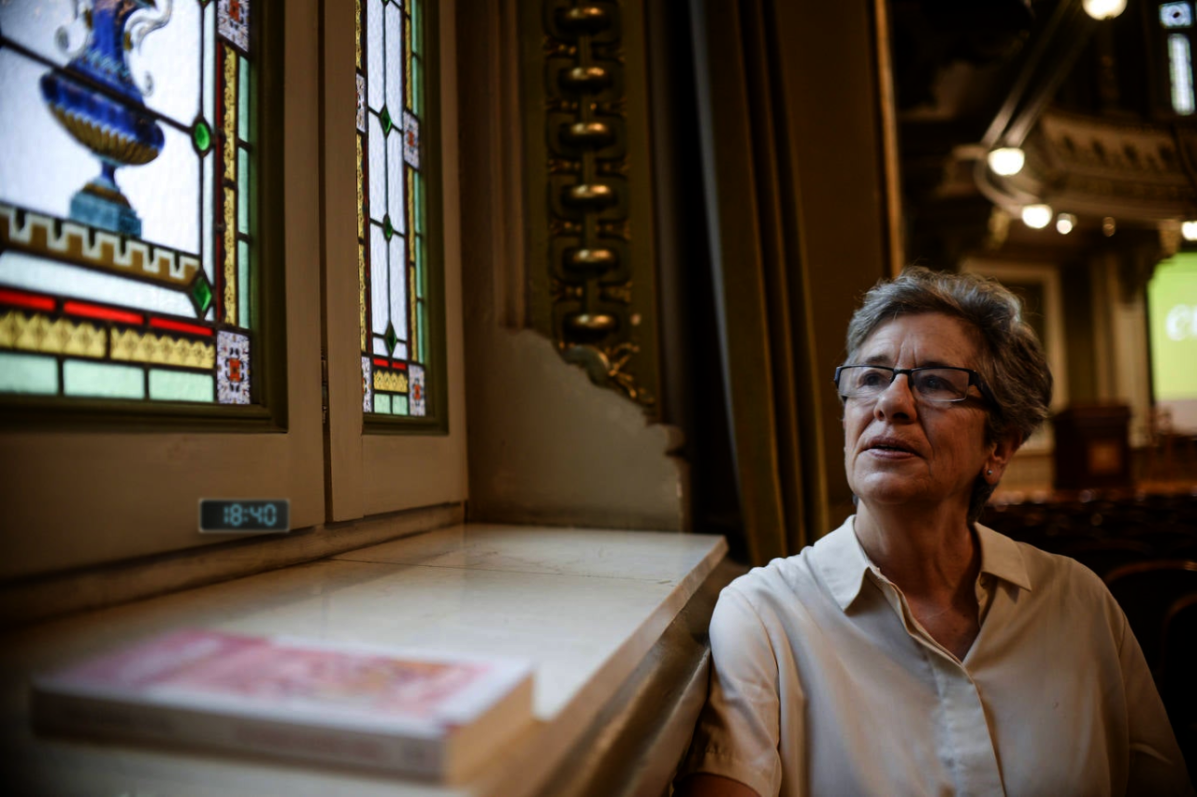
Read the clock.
18:40
